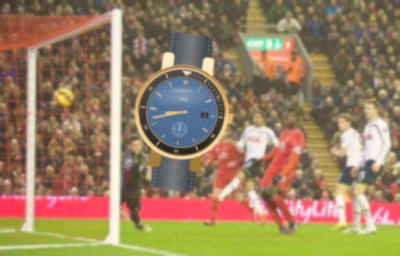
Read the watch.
8:42
